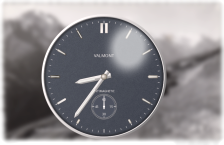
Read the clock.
8:36
